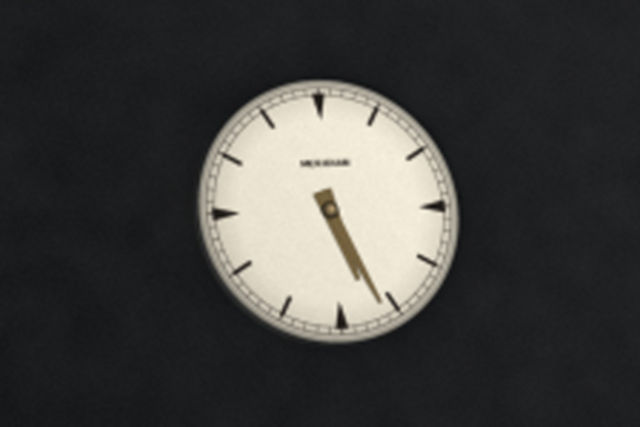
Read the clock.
5:26
